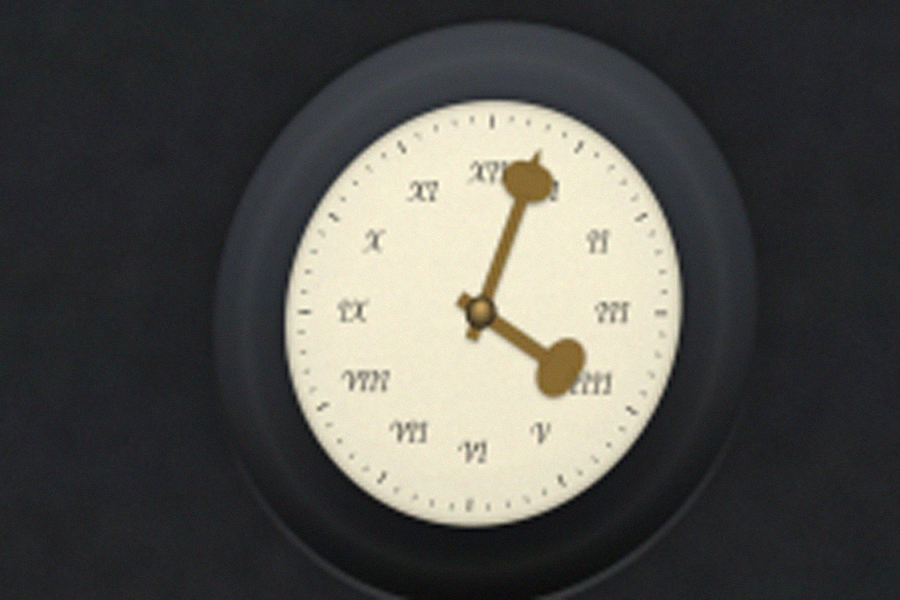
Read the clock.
4:03
